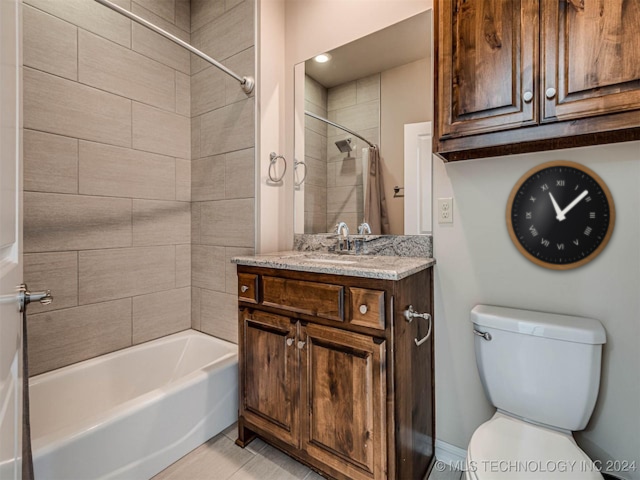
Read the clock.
11:08
